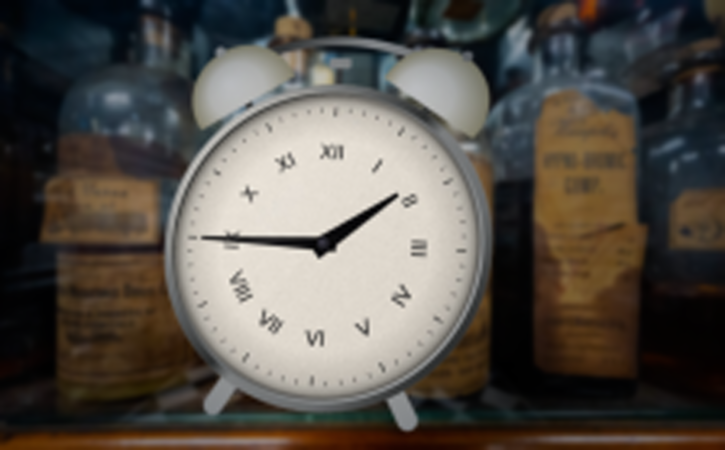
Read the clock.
1:45
